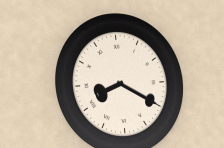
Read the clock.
8:20
